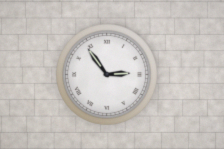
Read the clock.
2:54
